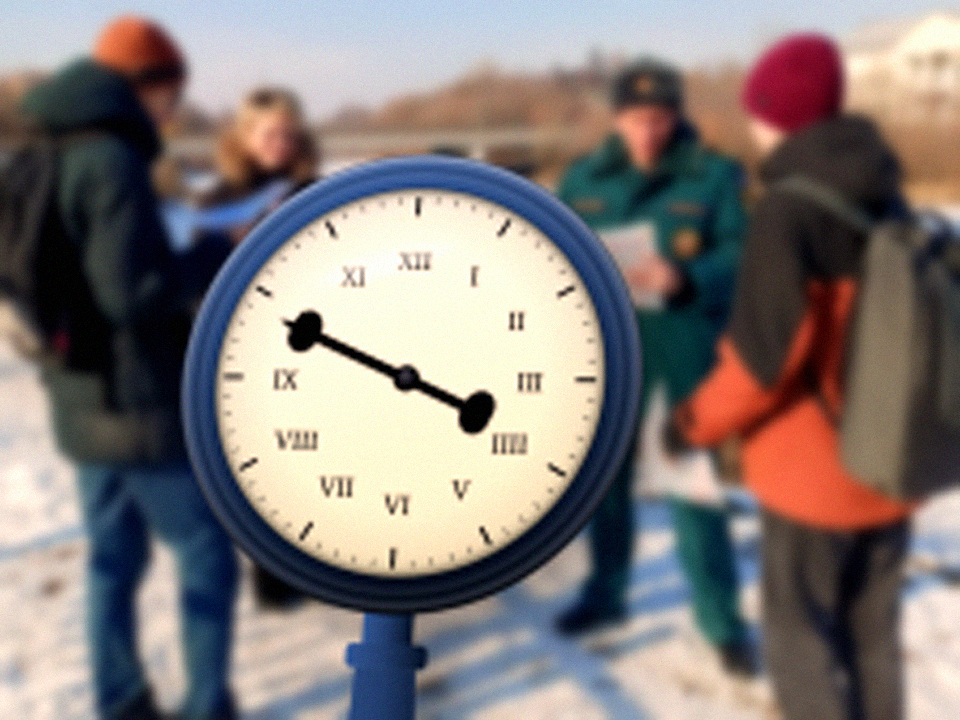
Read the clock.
3:49
